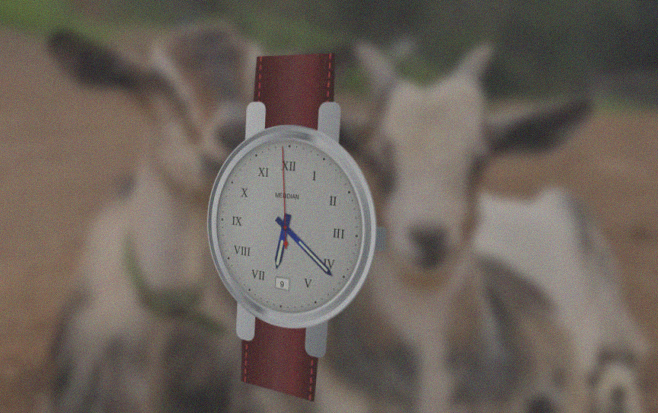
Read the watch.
6:20:59
